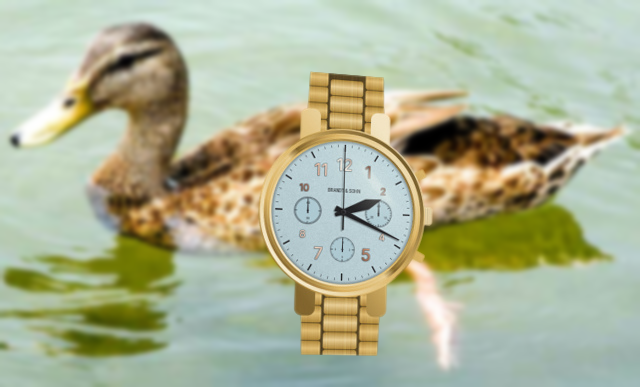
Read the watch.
2:19
